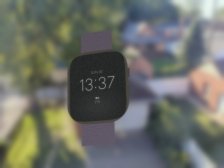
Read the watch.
13:37
